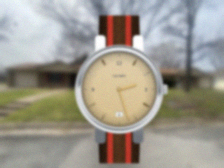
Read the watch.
2:27
